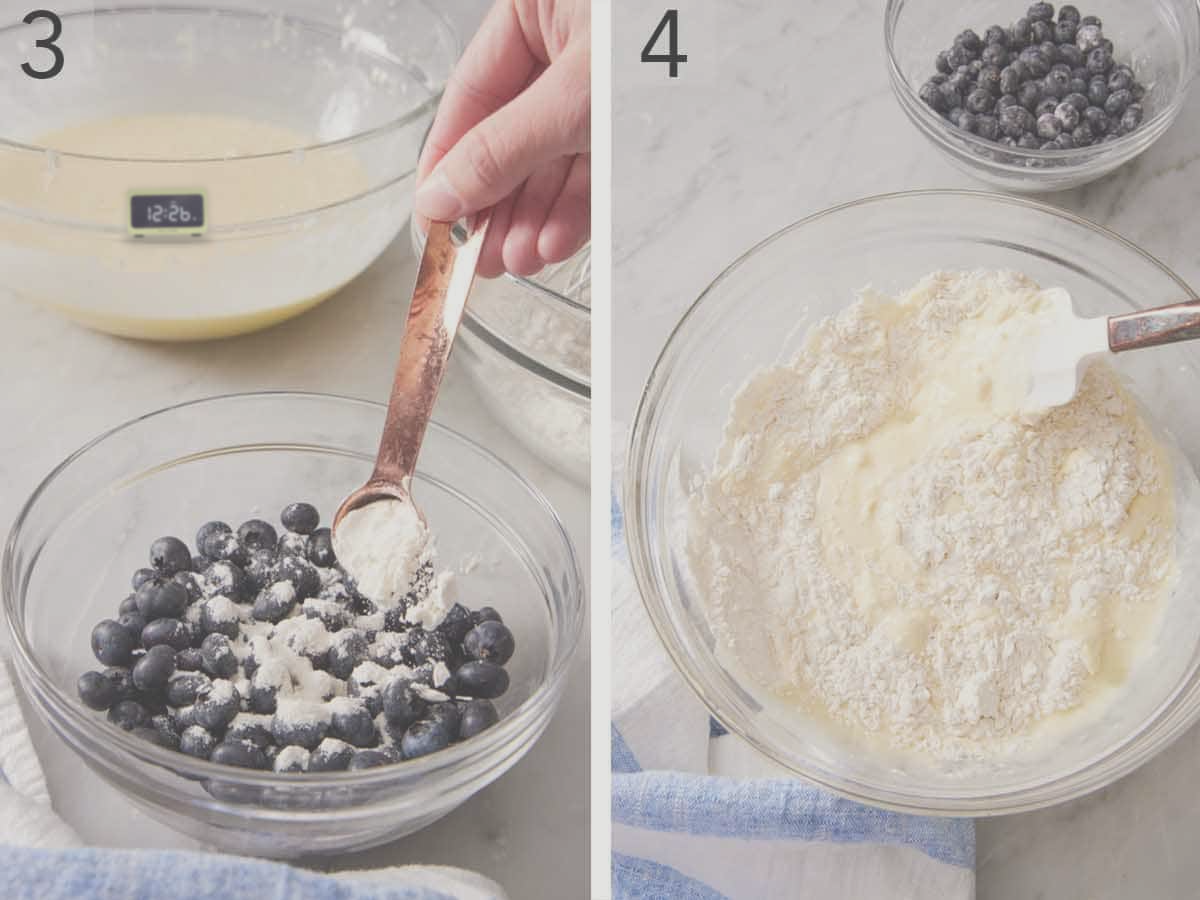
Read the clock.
12:26
